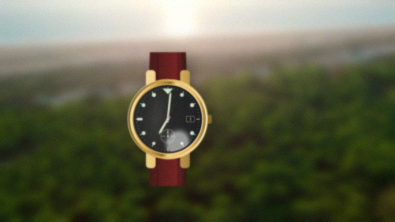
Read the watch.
7:01
